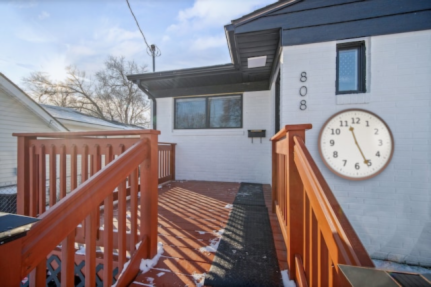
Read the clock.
11:26
